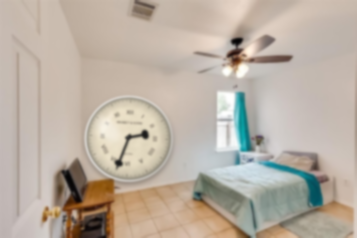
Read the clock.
2:33
